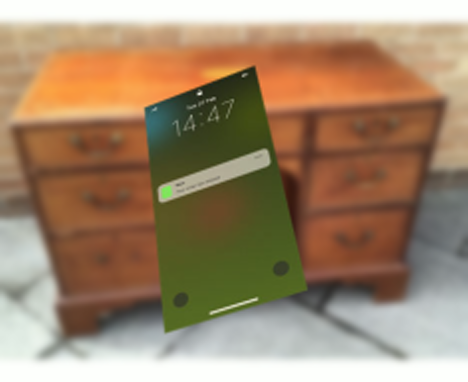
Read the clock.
14:47
